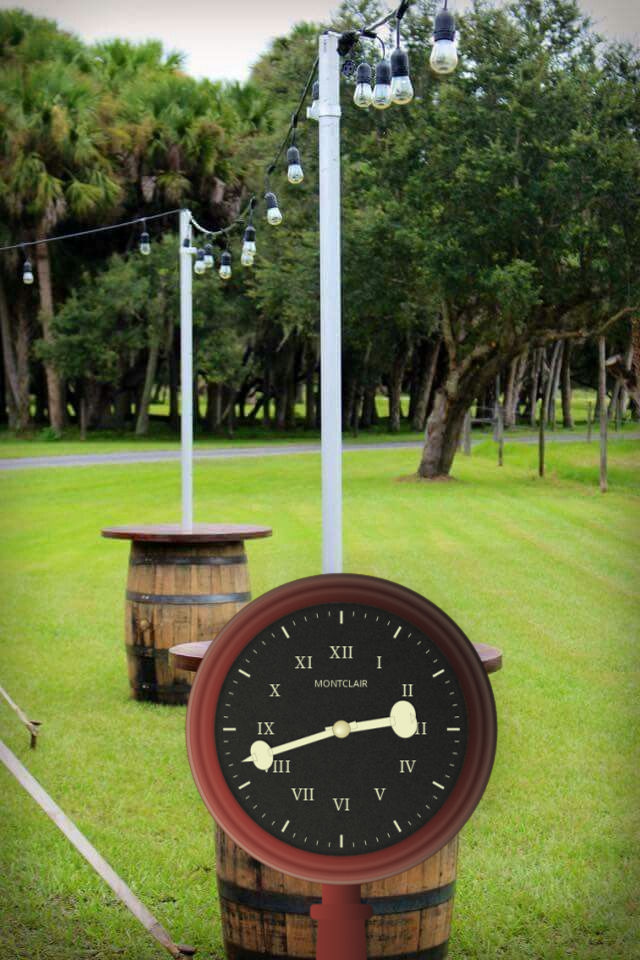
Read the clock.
2:42
